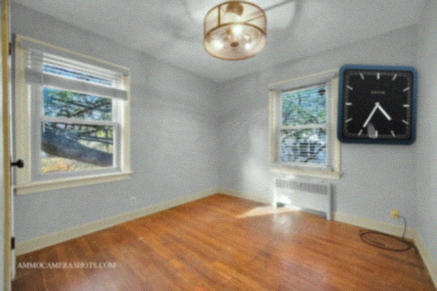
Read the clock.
4:35
